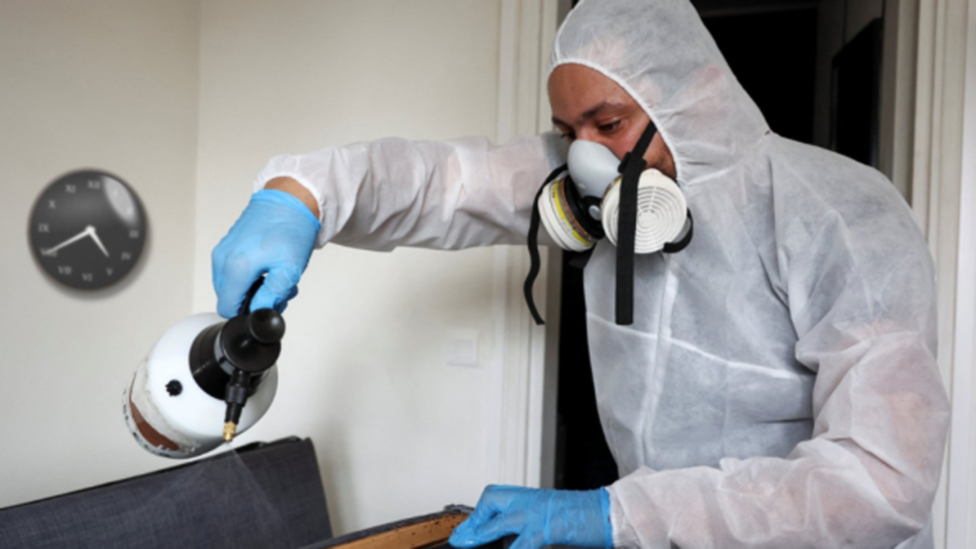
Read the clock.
4:40
